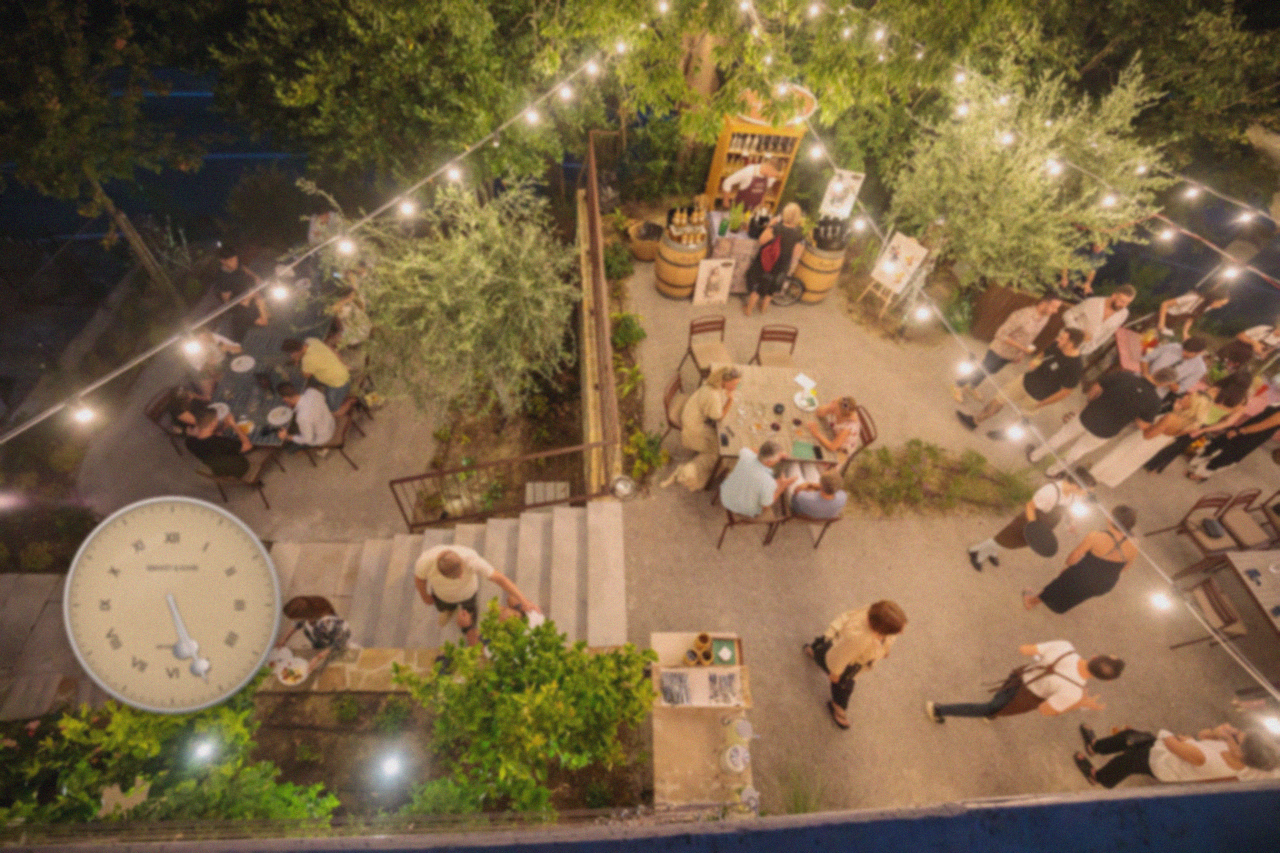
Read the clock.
5:26
